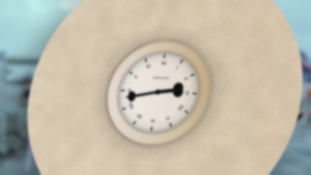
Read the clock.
2:43
